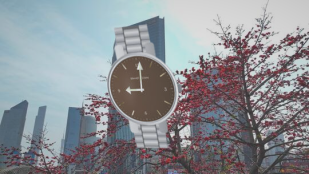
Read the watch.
9:01
